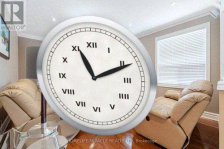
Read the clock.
11:11
